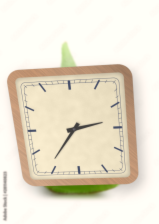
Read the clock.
2:36
